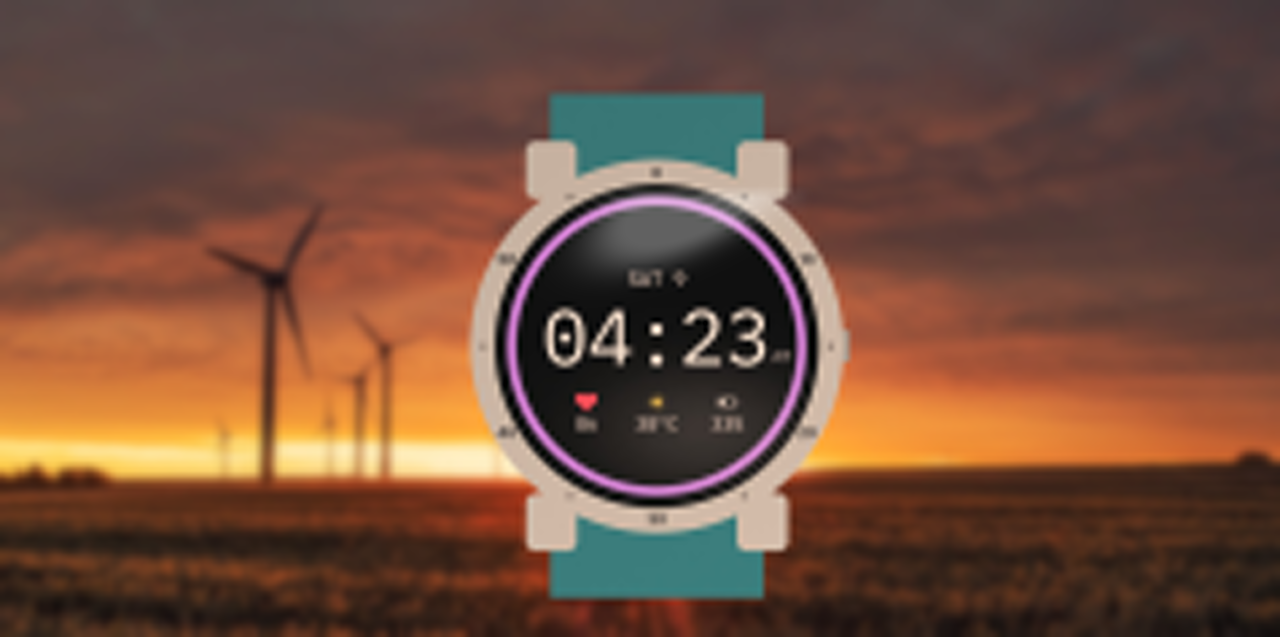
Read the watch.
4:23
